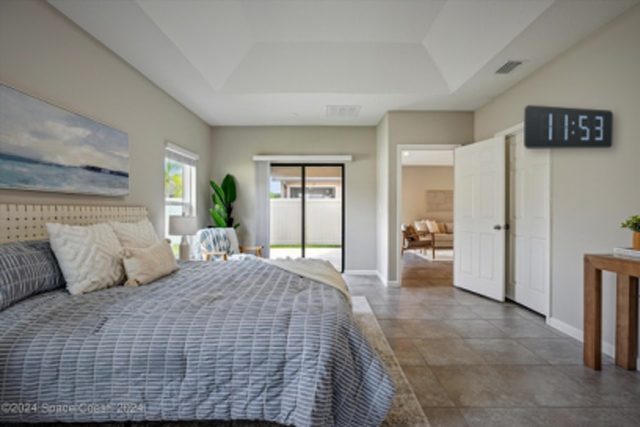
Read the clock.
11:53
